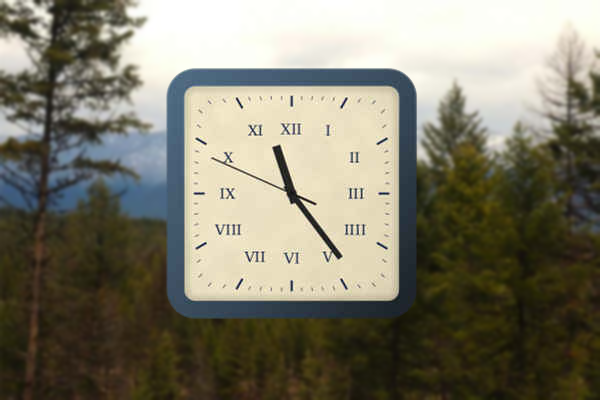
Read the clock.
11:23:49
